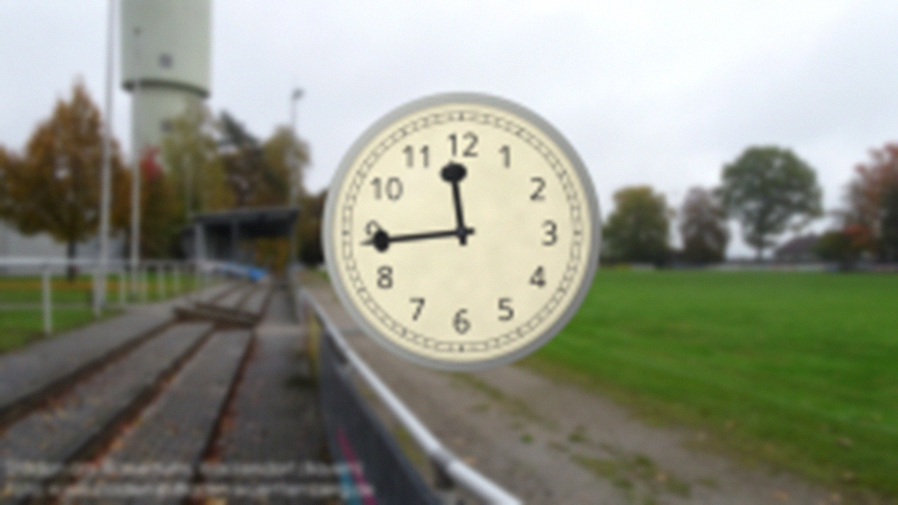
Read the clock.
11:44
